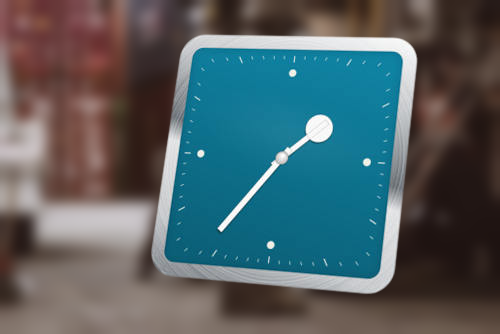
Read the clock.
1:36
